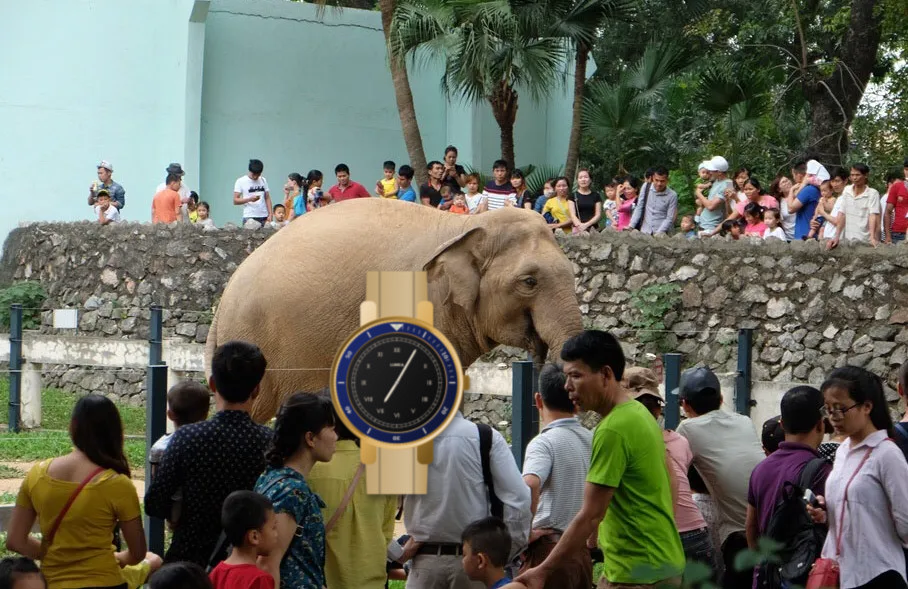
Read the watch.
7:05
